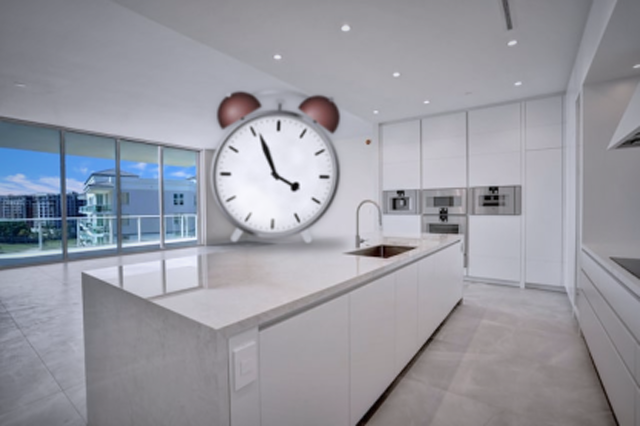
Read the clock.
3:56
